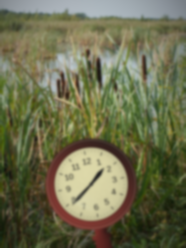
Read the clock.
1:39
